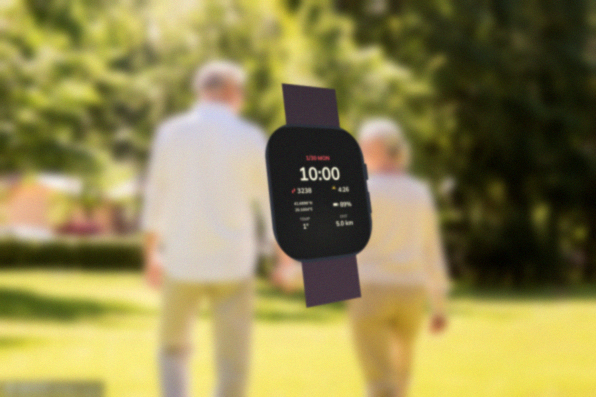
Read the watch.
10:00
